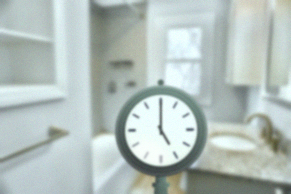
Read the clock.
5:00
